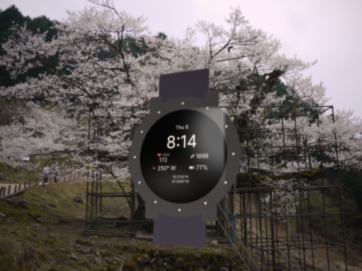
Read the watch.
8:14
